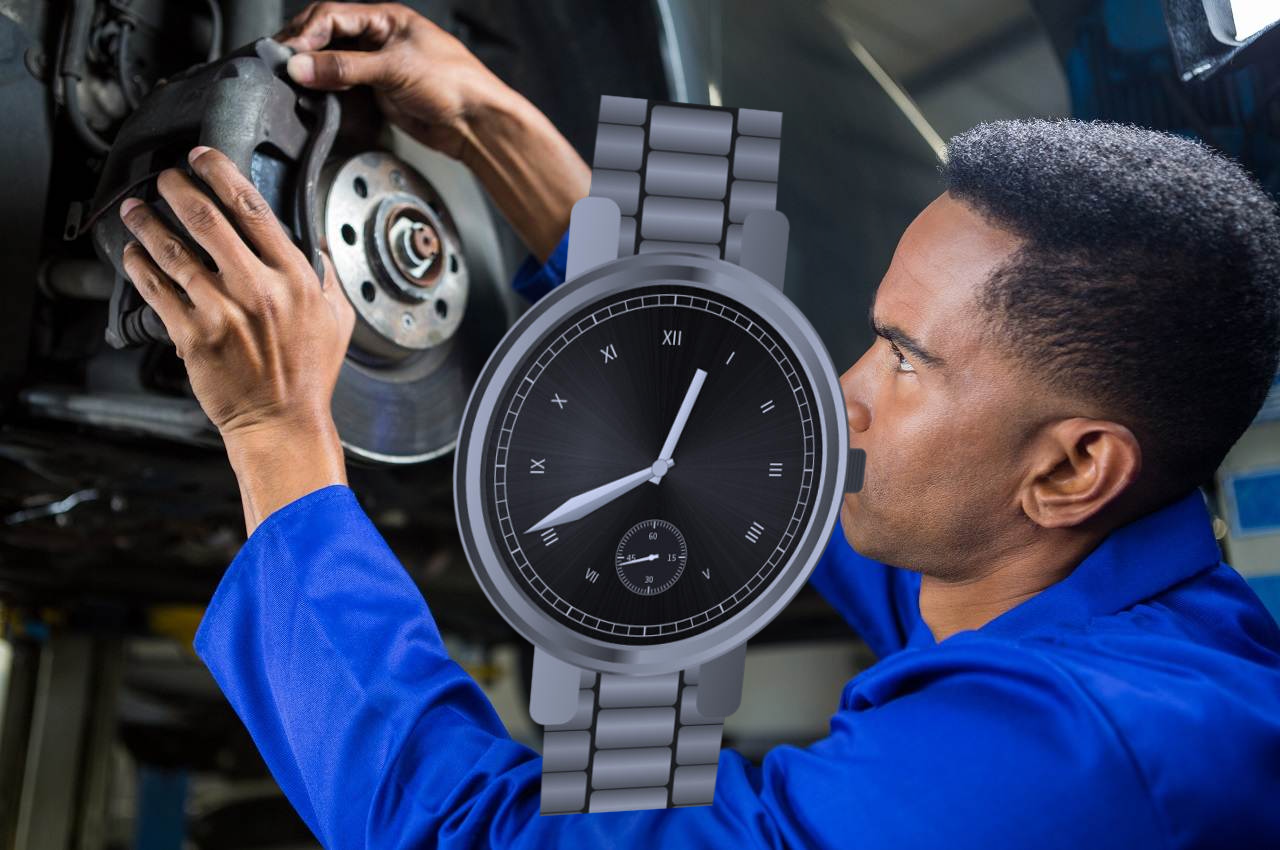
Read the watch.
12:40:43
